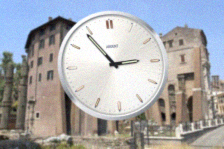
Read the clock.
2:54
